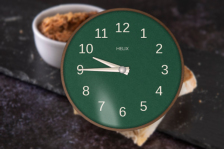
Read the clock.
9:45
